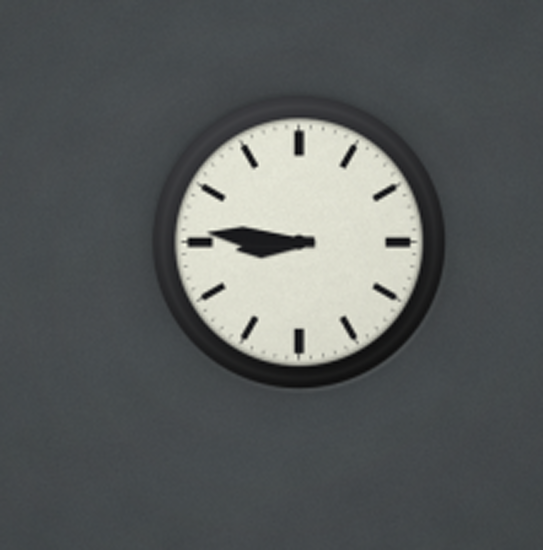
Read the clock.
8:46
